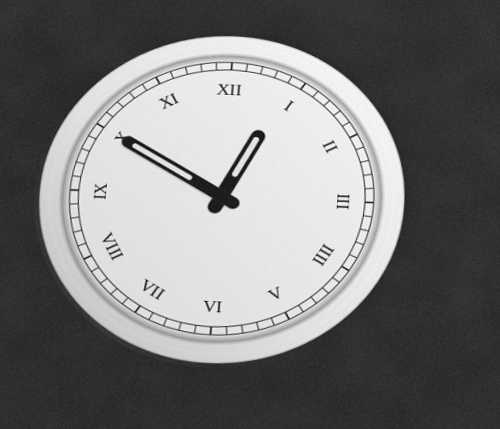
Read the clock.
12:50
